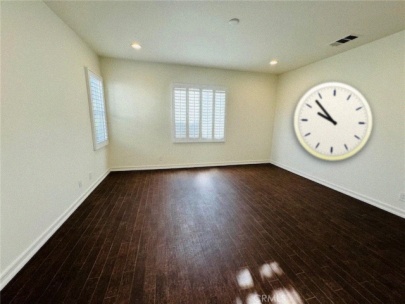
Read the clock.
9:53
